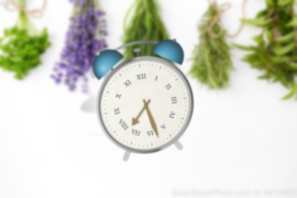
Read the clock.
7:28
